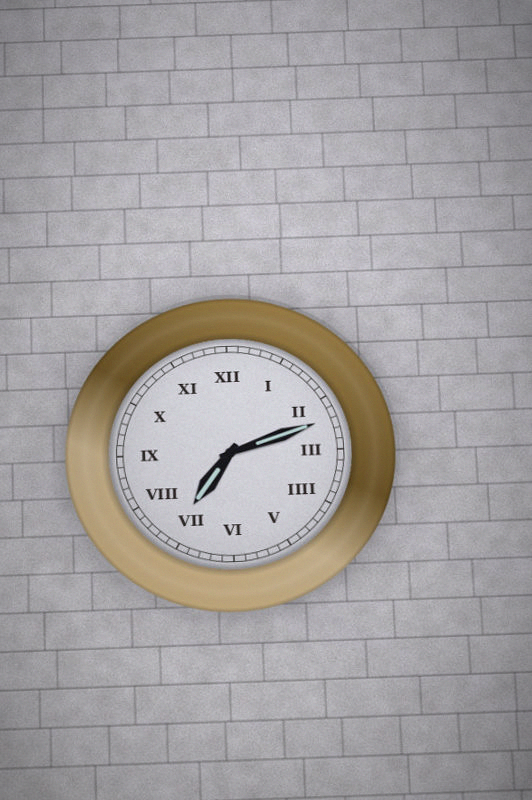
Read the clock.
7:12
